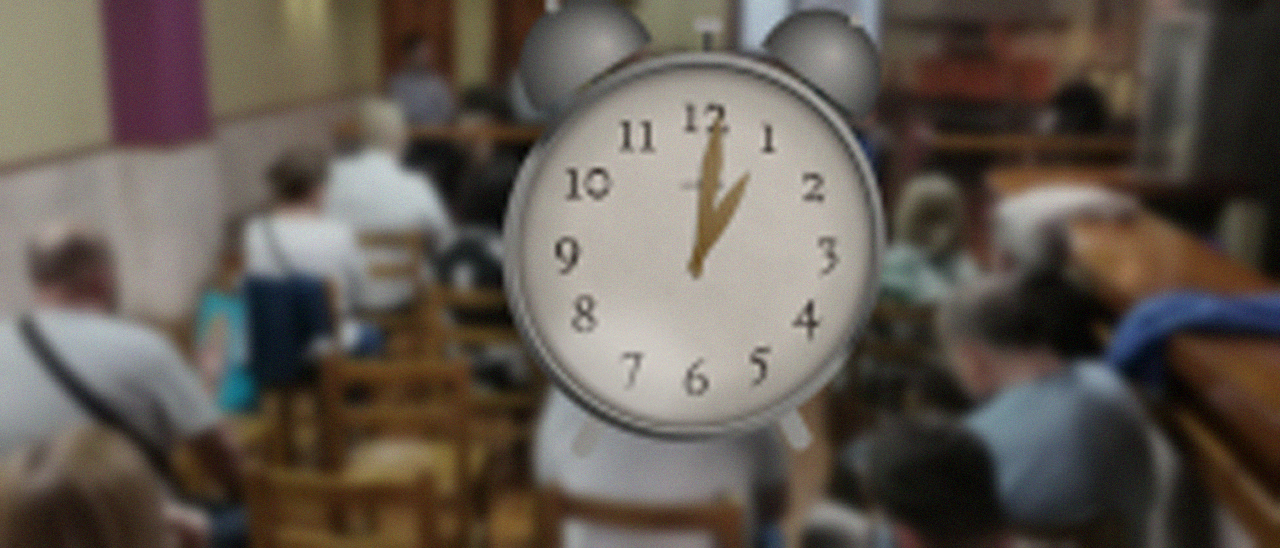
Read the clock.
1:01
